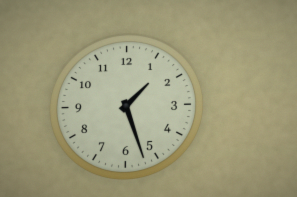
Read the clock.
1:27
